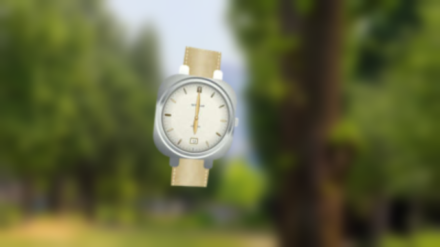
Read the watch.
6:00
